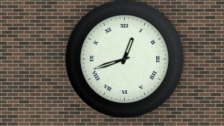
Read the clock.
12:42
